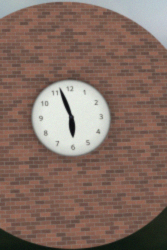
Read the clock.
5:57
